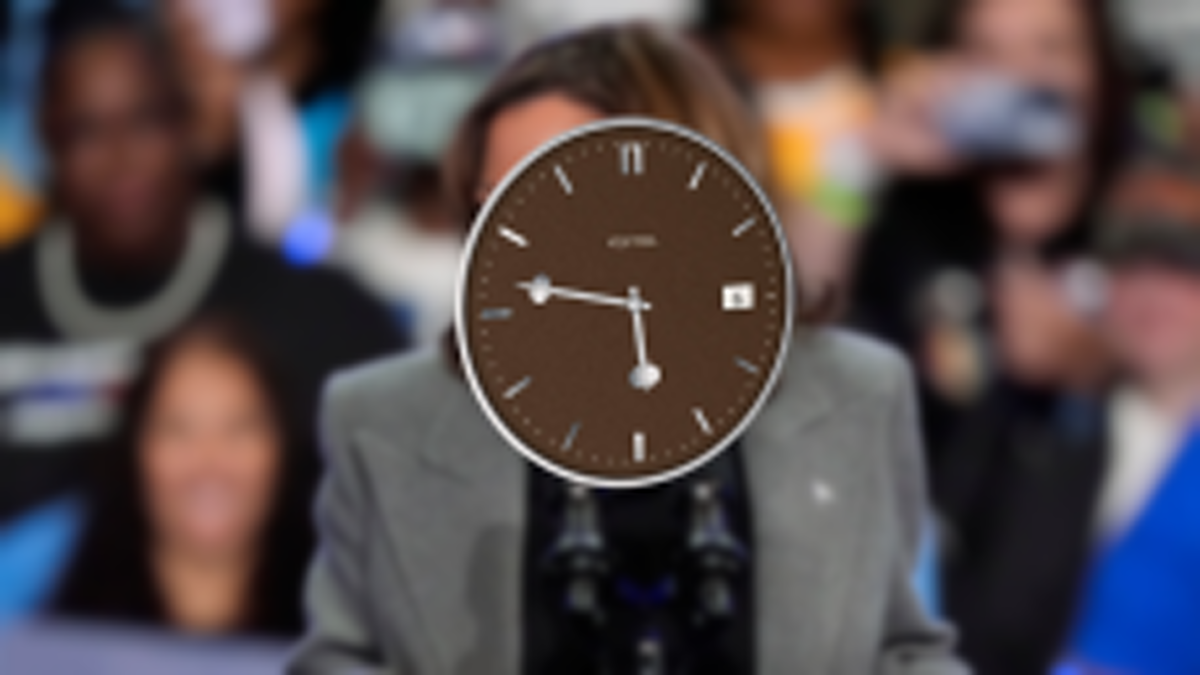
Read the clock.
5:47
